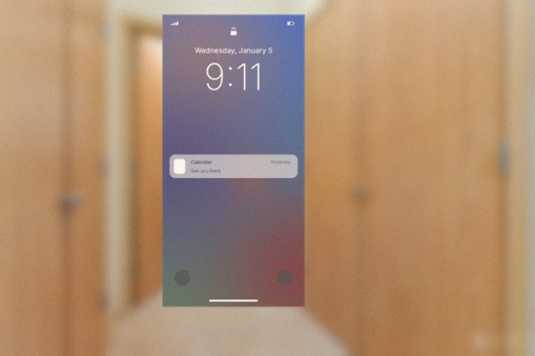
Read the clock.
9:11
